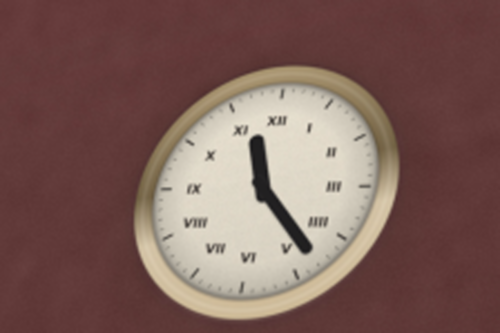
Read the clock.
11:23
